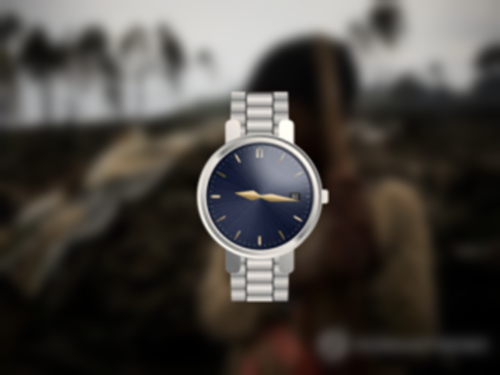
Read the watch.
9:16
